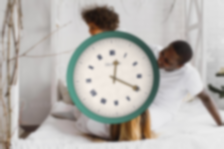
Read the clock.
12:20
